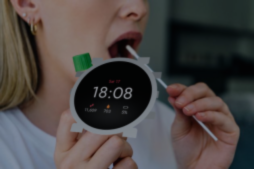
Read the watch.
18:08
